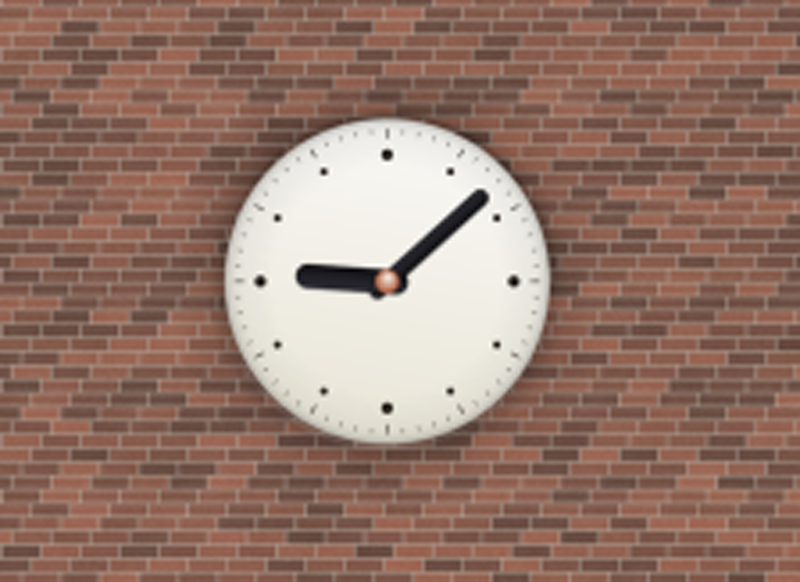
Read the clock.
9:08
